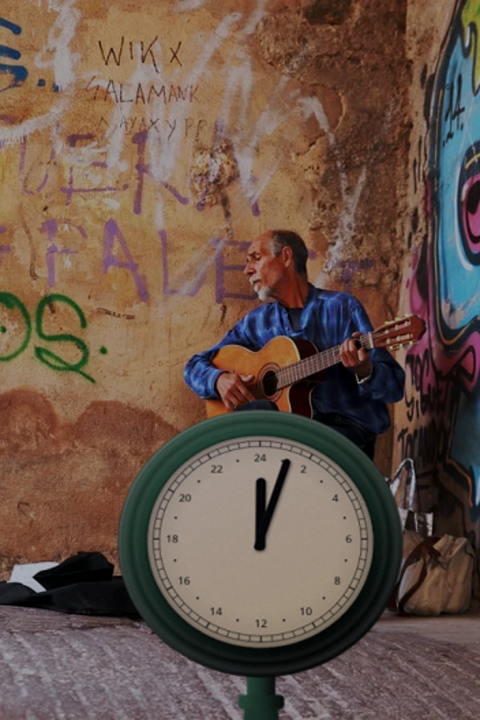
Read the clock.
0:03
